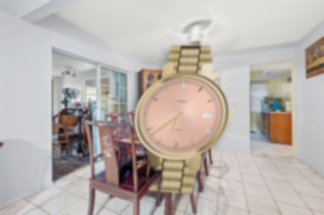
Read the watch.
6:38
